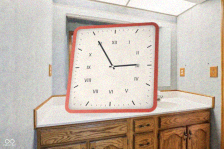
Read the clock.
2:55
